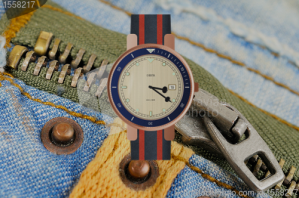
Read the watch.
3:21
